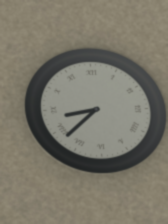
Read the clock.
8:38
